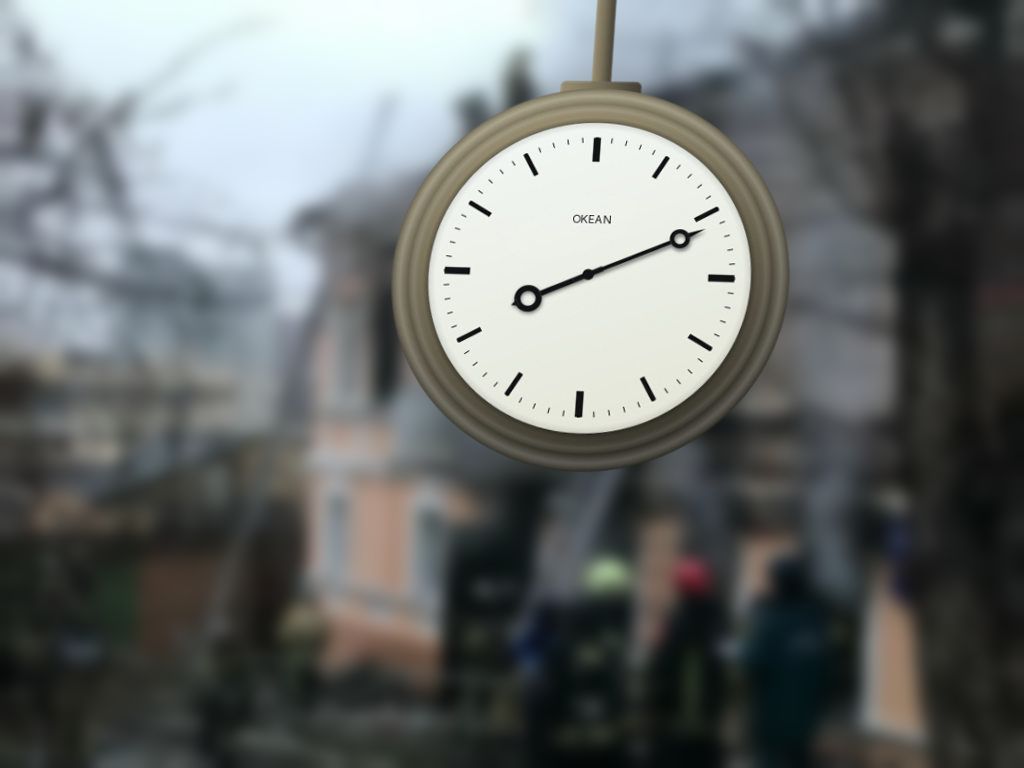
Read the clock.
8:11
